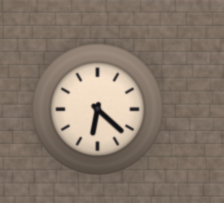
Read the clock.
6:22
